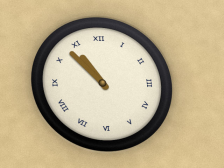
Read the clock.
10:53
